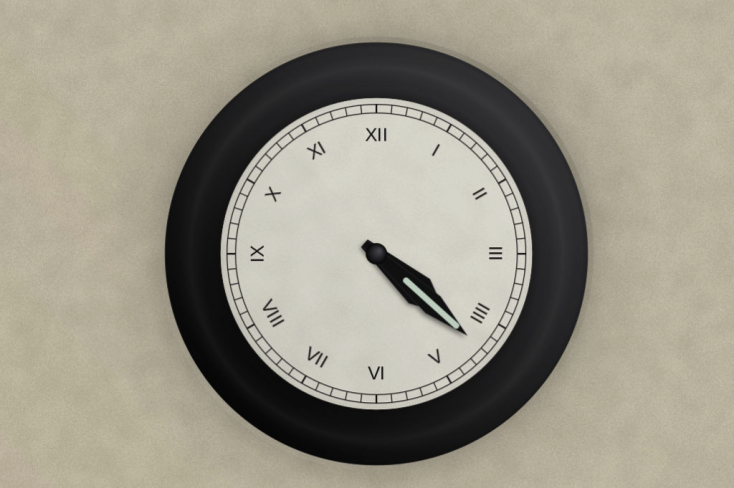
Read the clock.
4:22
